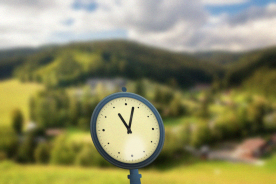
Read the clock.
11:03
